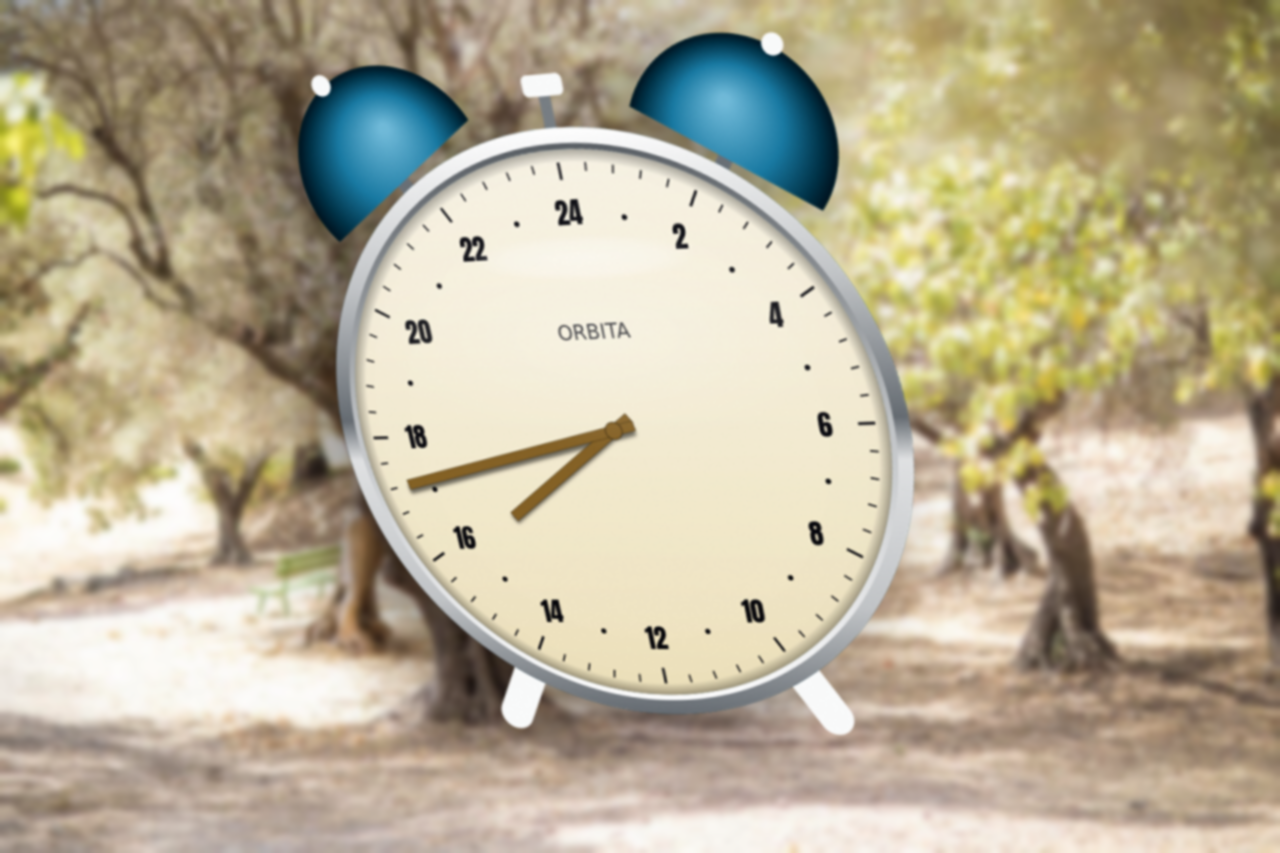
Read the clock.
15:43
